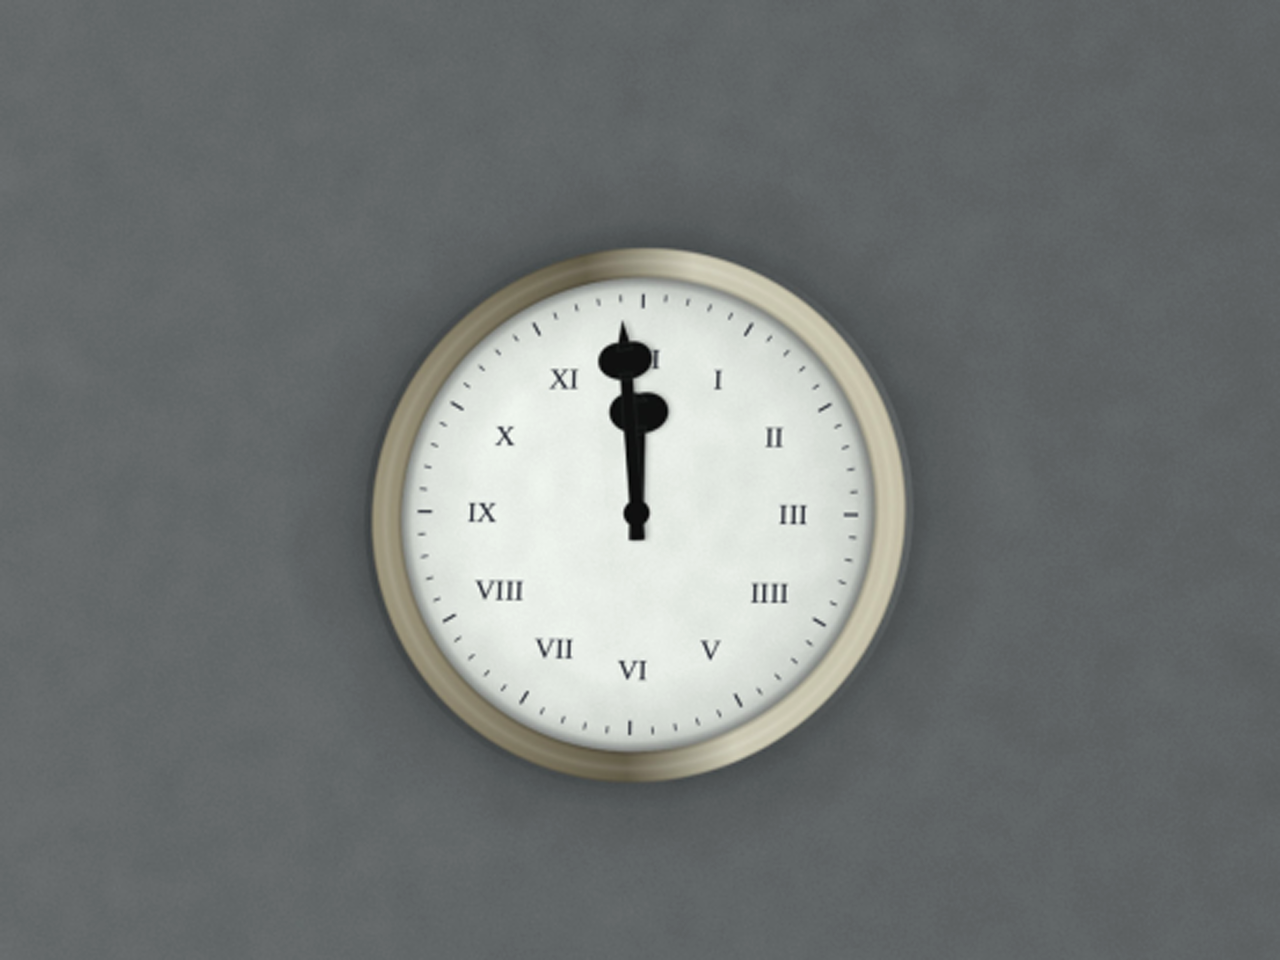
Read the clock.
11:59
